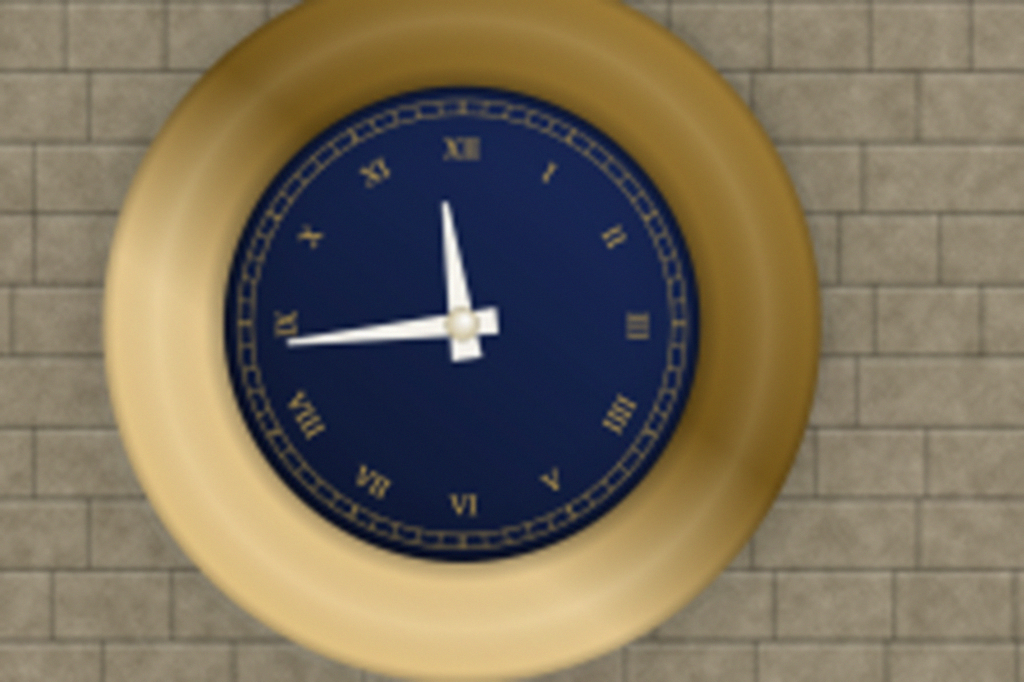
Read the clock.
11:44
